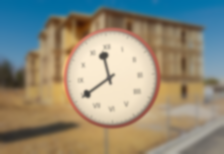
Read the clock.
11:40
